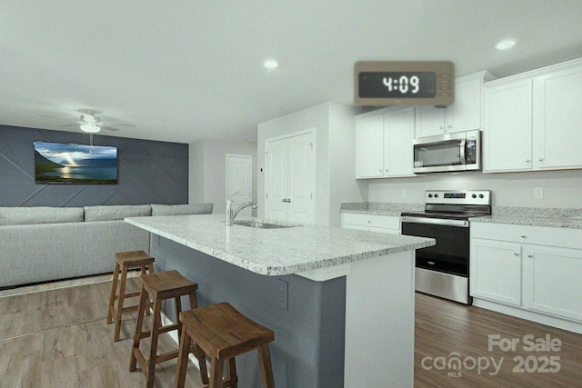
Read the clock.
4:09
